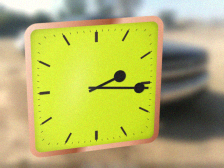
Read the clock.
2:16
